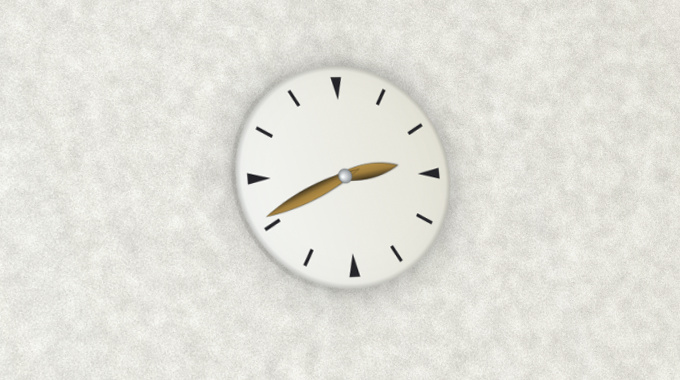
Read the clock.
2:41
